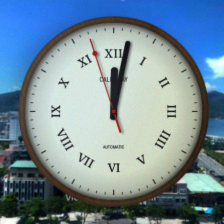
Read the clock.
12:01:57
